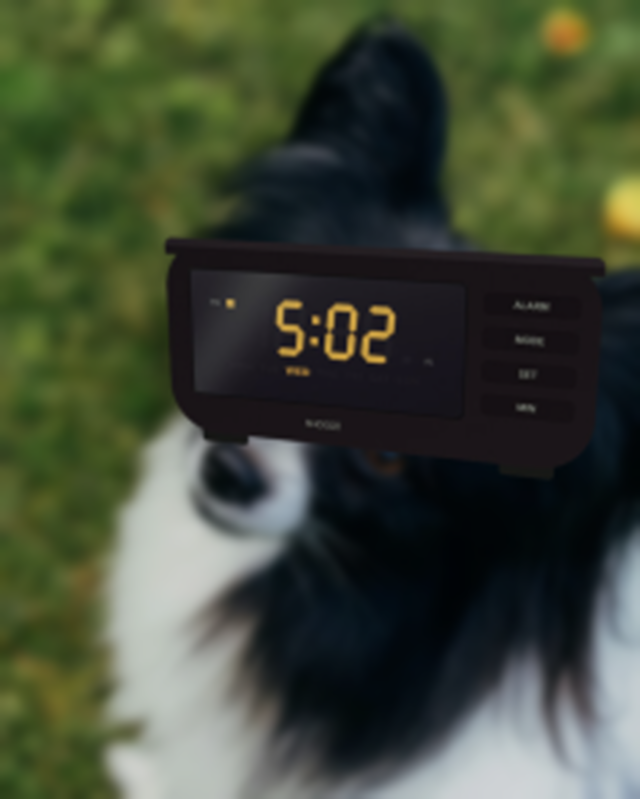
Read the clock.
5:02
